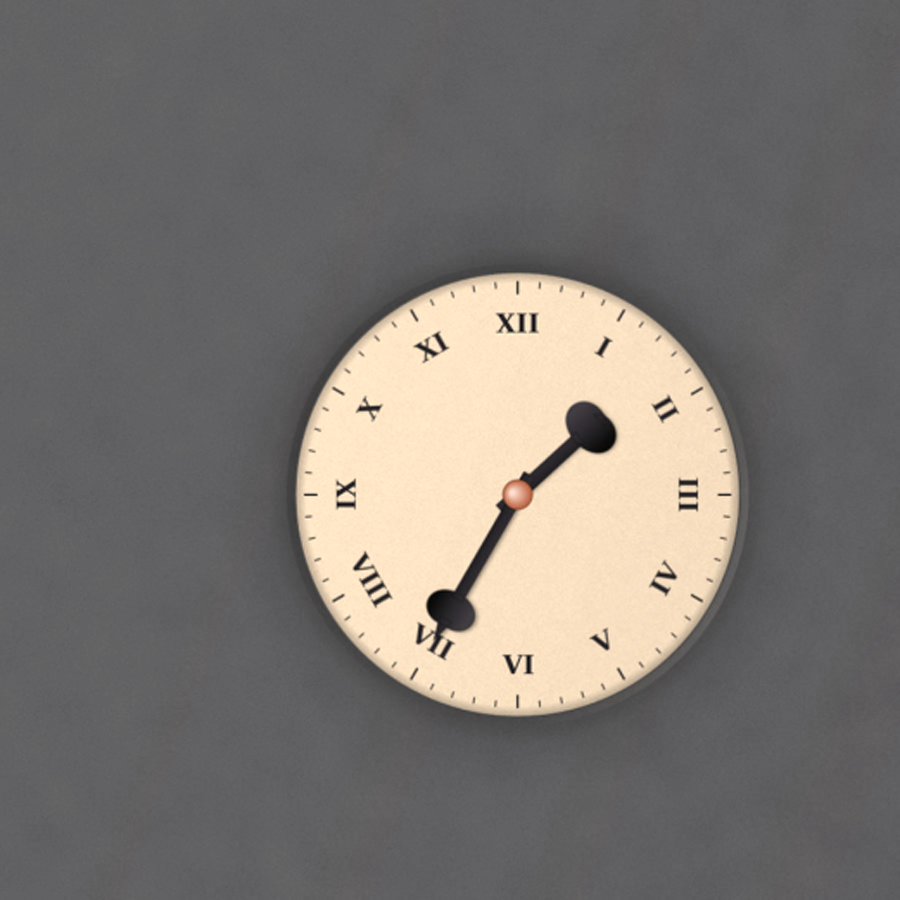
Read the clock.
1:35
